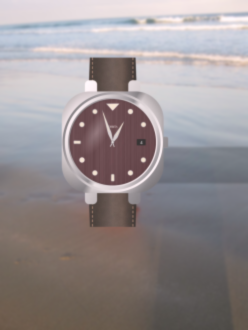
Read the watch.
12:57
